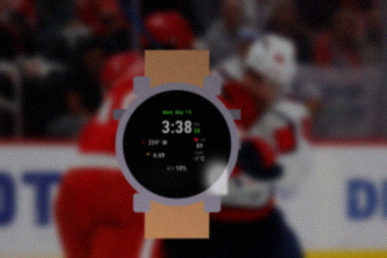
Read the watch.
3:38
